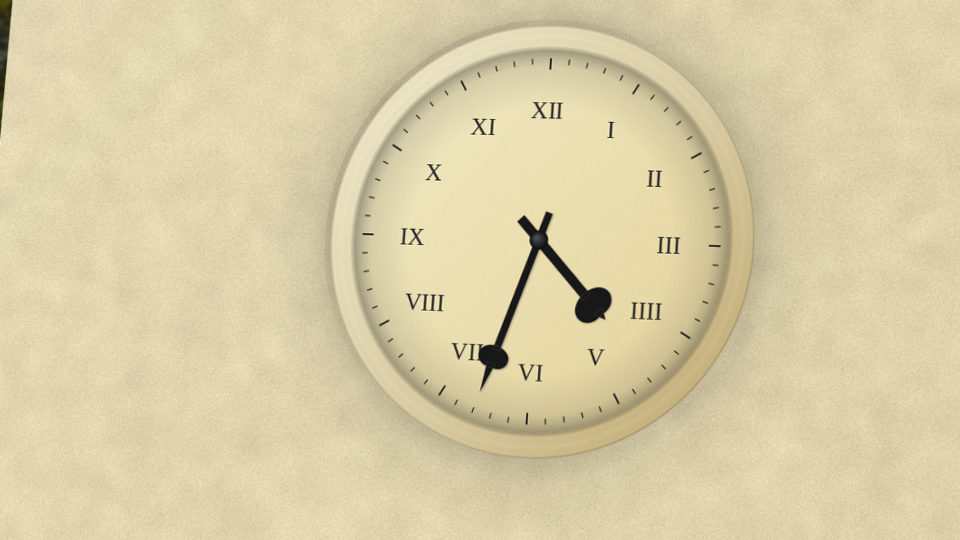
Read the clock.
4:33
